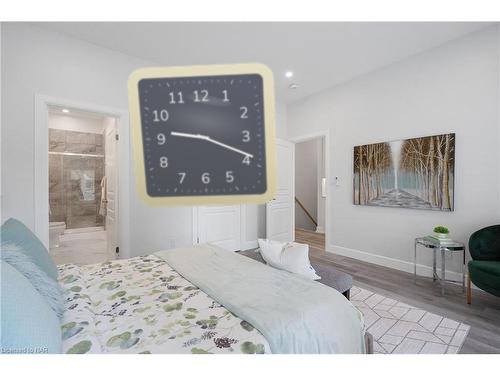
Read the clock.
9:19
